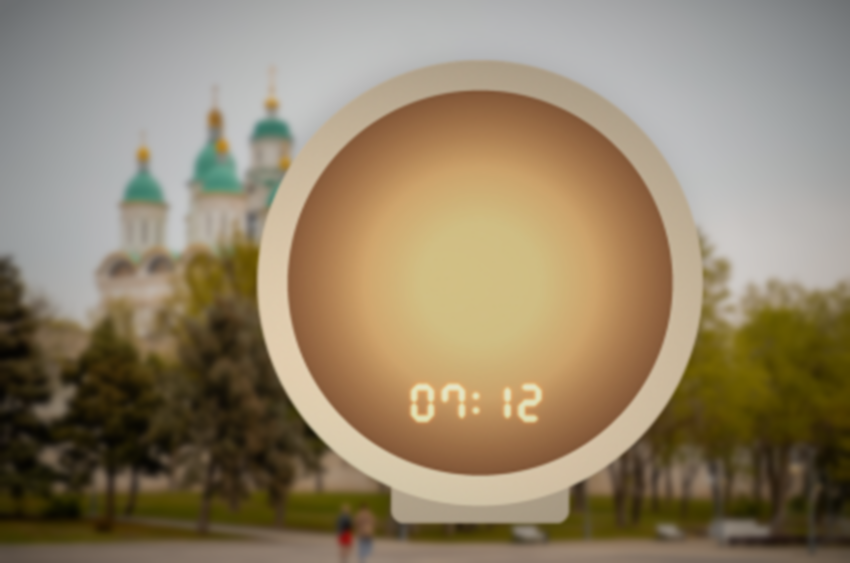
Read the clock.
7:12
